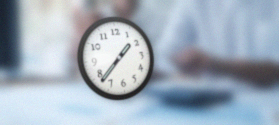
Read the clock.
1:38
